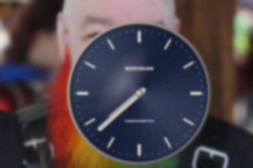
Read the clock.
7:38
